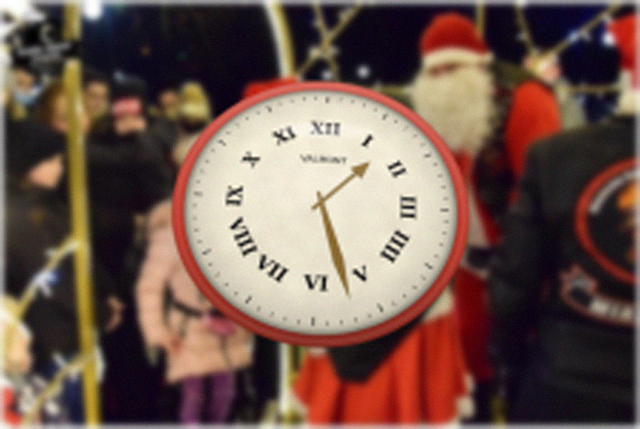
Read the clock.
1:27
